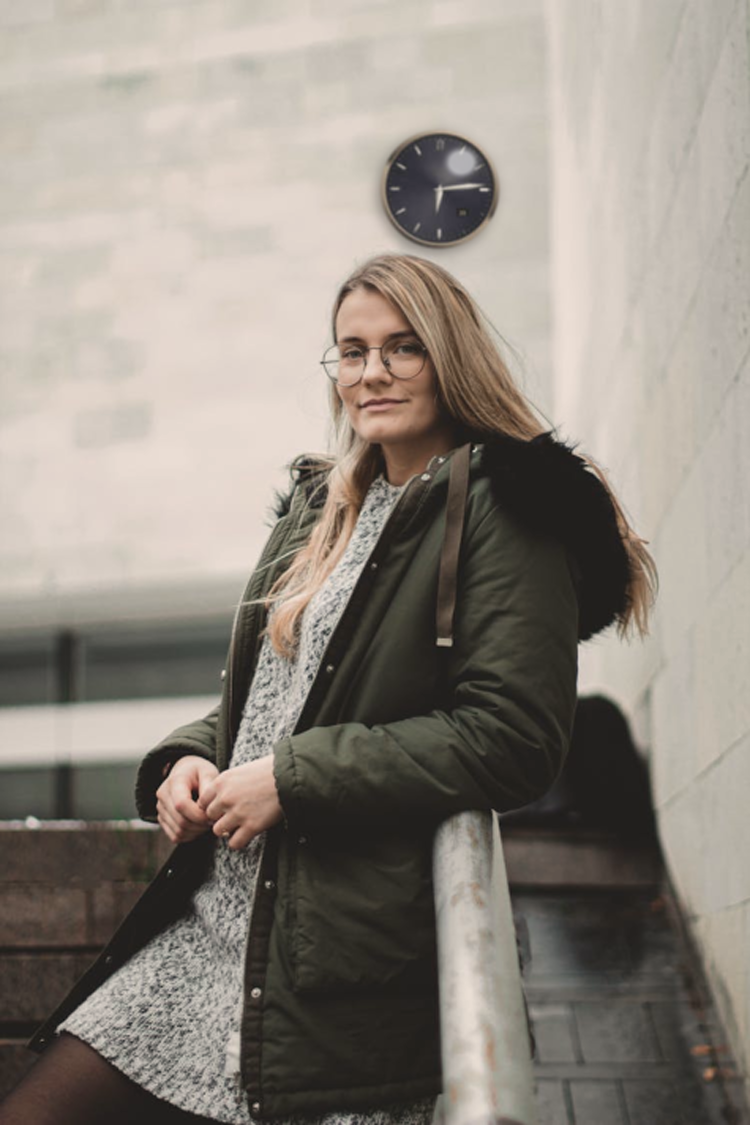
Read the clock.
6:14
